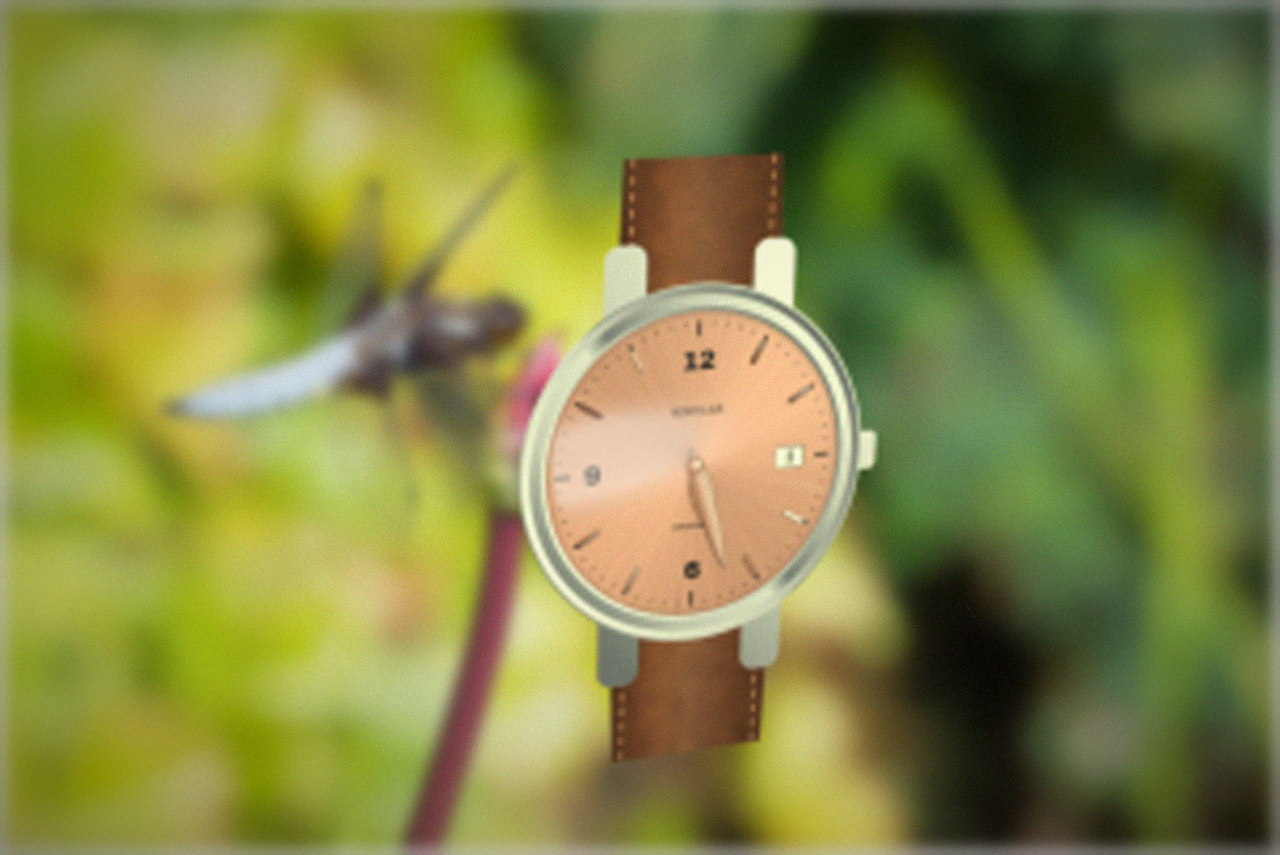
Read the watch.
5:27
